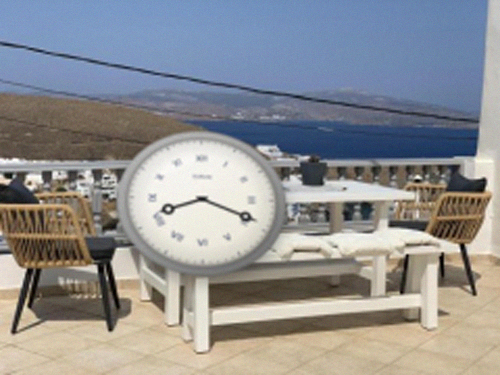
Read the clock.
8:19
